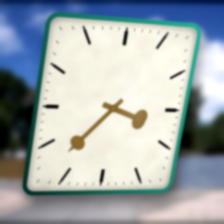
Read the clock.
3:37
